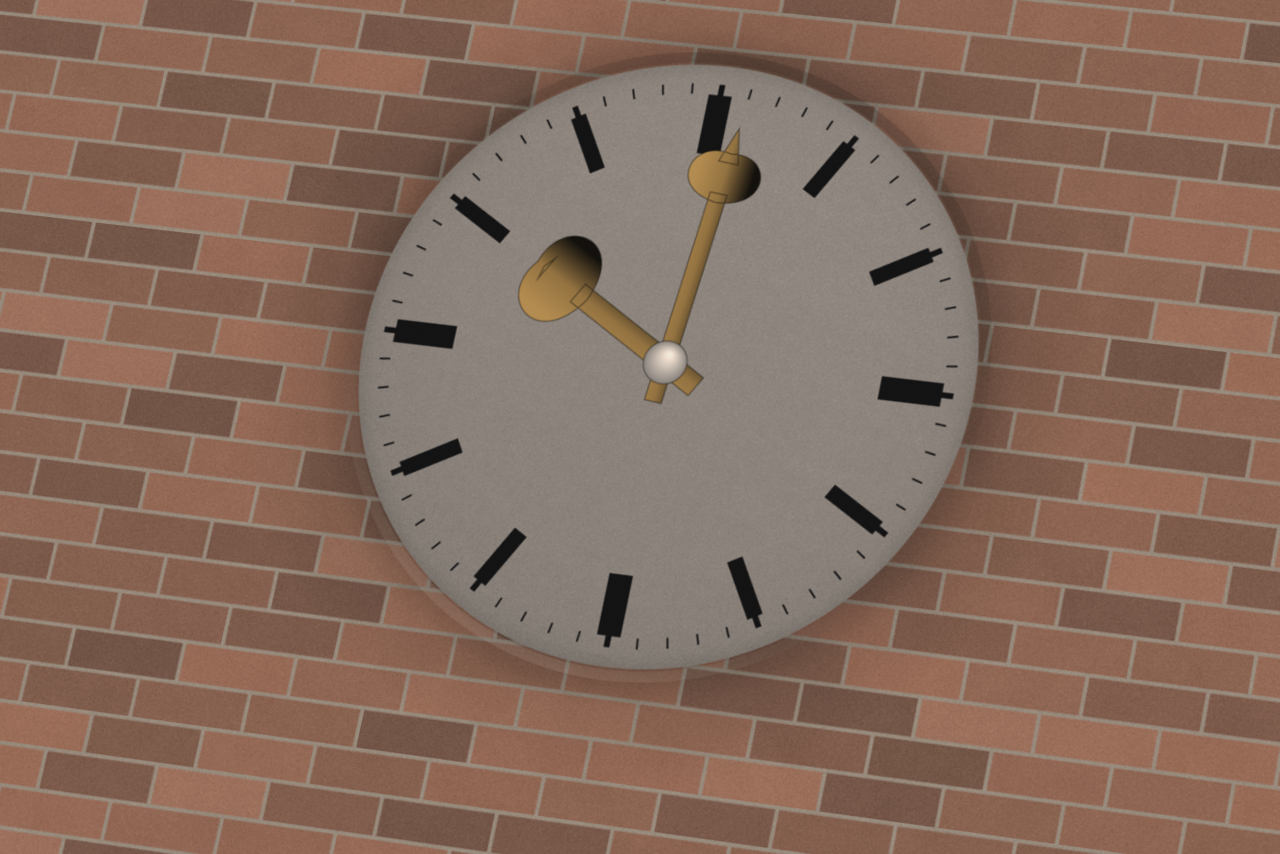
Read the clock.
10:01
